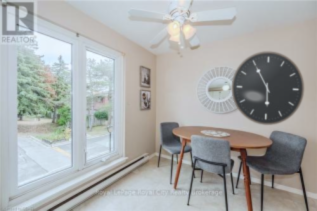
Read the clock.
5:55
